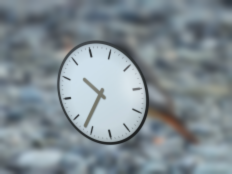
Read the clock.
10:37
